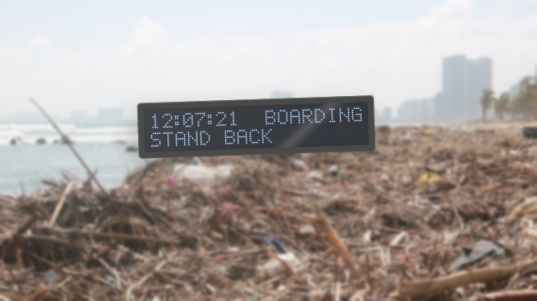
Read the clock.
12:07:21
